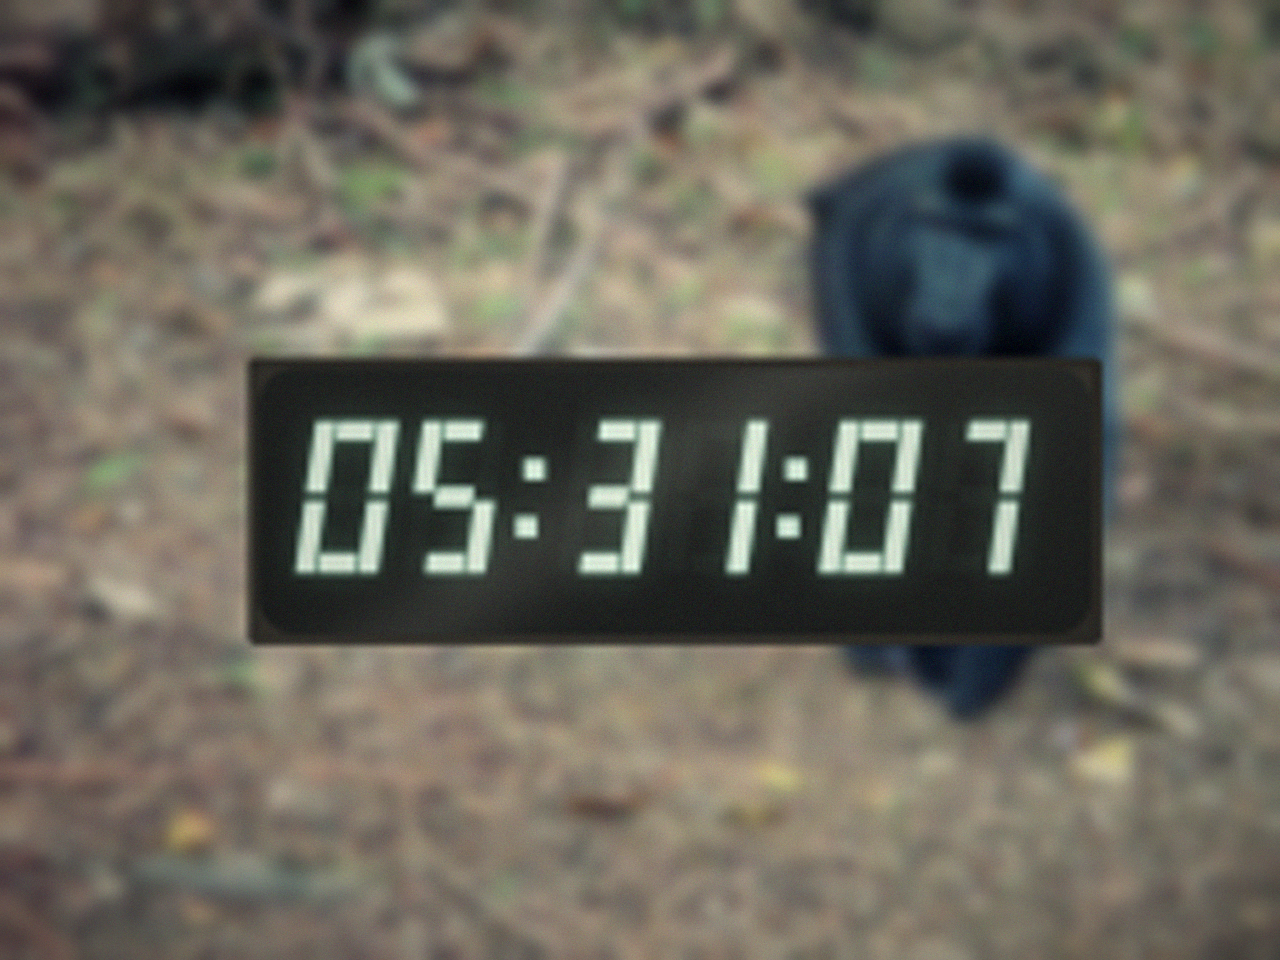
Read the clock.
5:31:07
